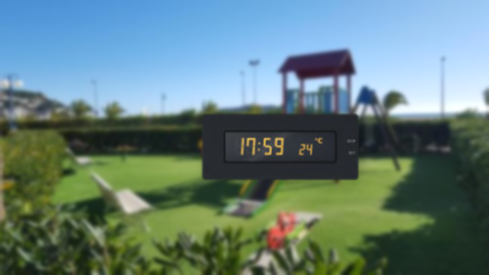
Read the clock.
17:59
